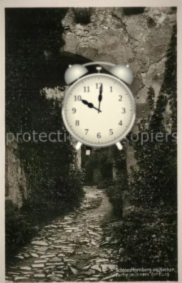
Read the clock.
10:01
